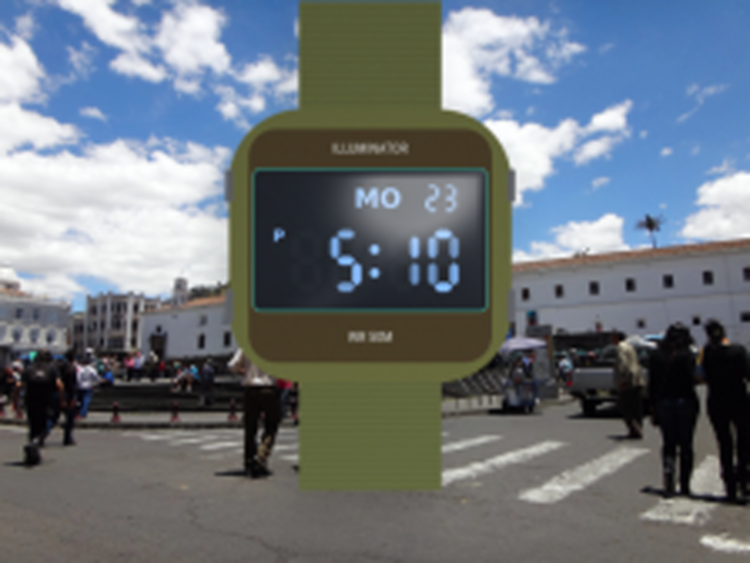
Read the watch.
5:10
